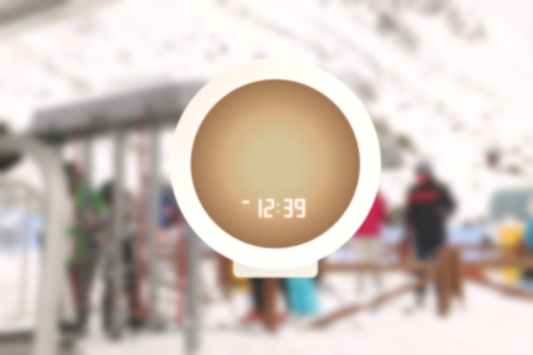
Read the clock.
12:39
